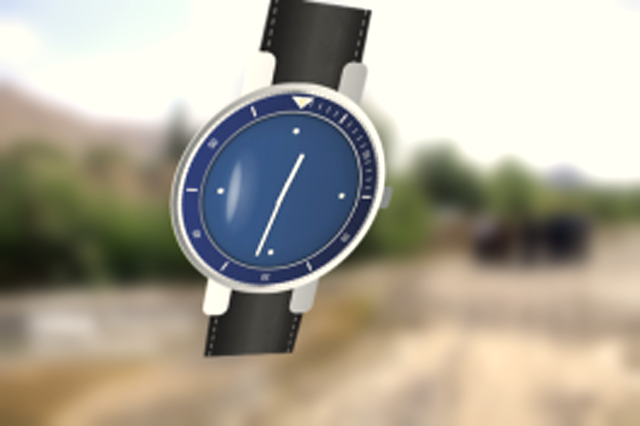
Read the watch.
12:32
